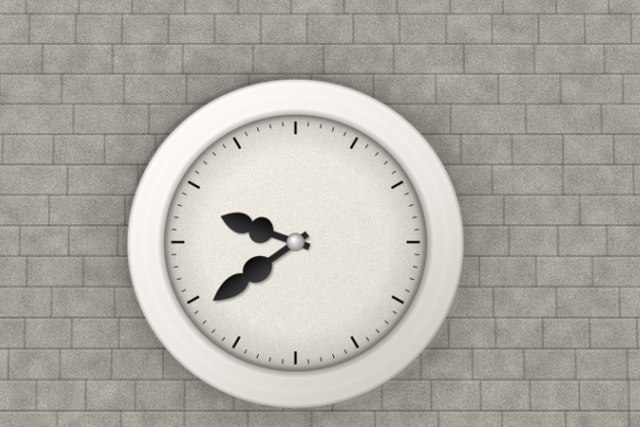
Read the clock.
9:39
